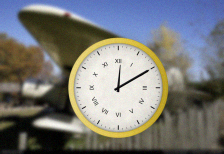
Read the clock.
12:10
